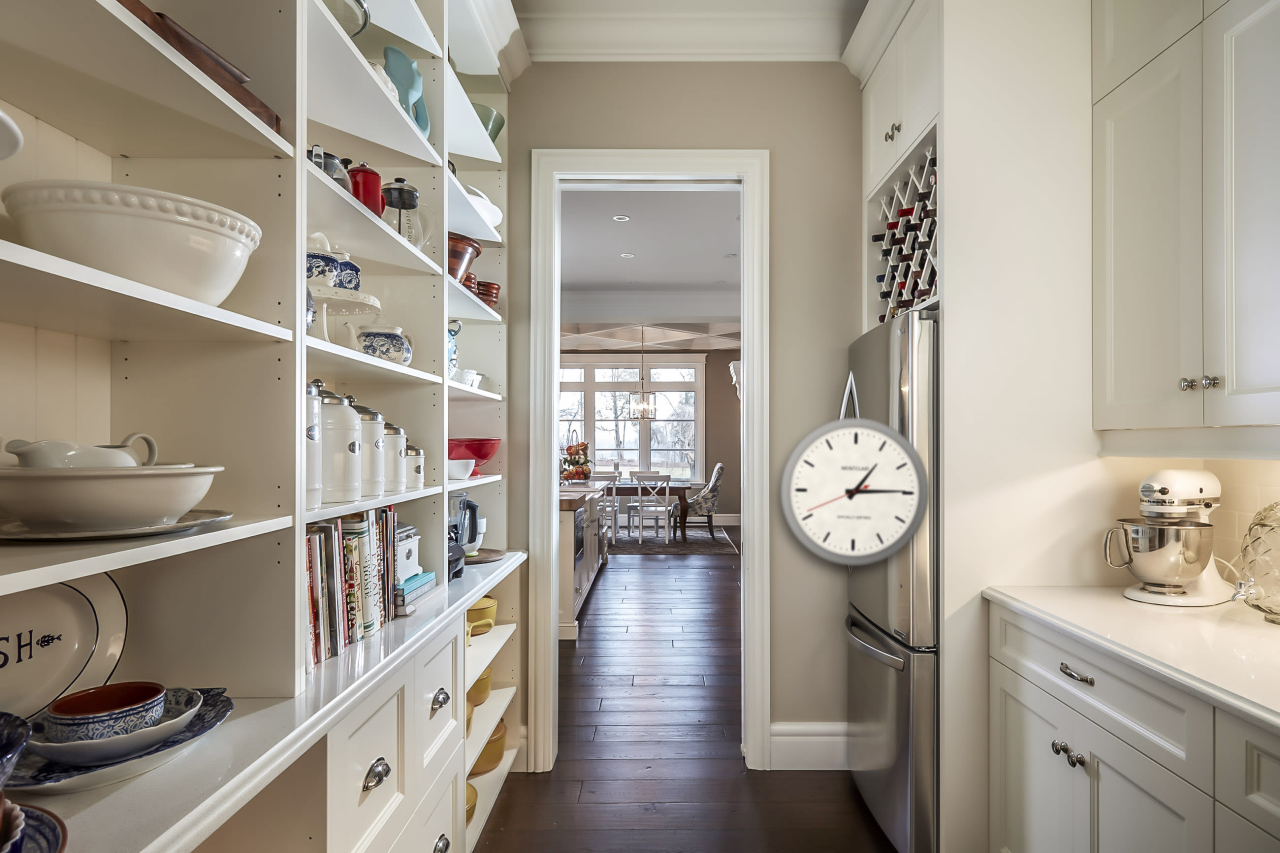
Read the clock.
1:14:41
